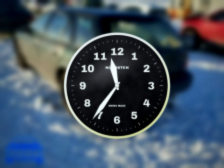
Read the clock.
11:36
